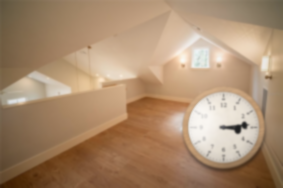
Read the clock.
3:14
